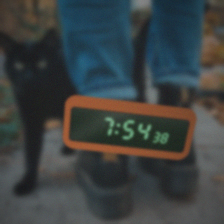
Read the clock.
7:54
